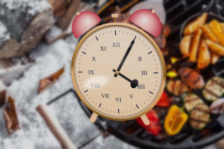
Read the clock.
4:05
